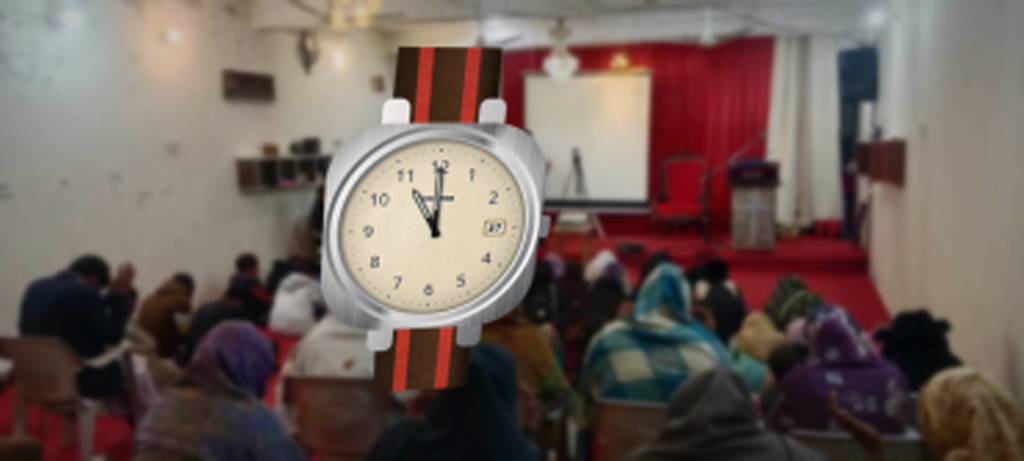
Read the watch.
11:00
